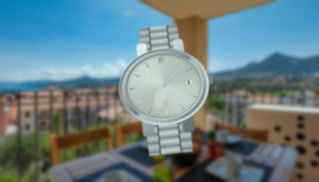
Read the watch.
12:08
